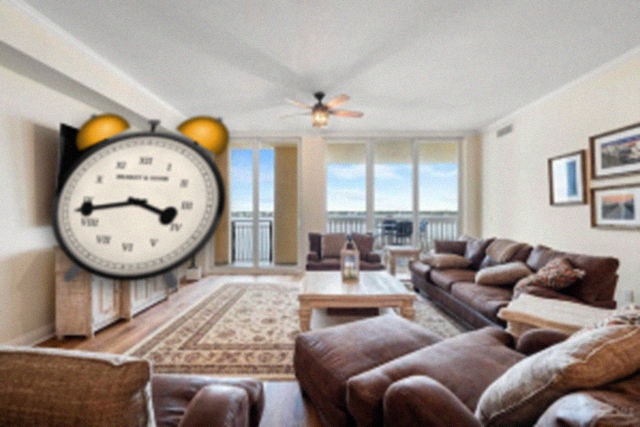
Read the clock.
3:43
